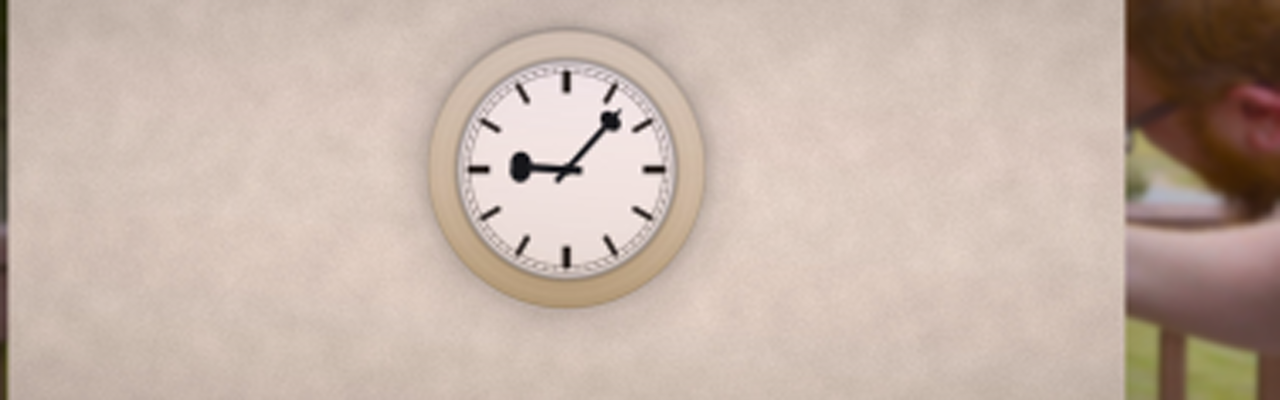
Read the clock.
9:07
